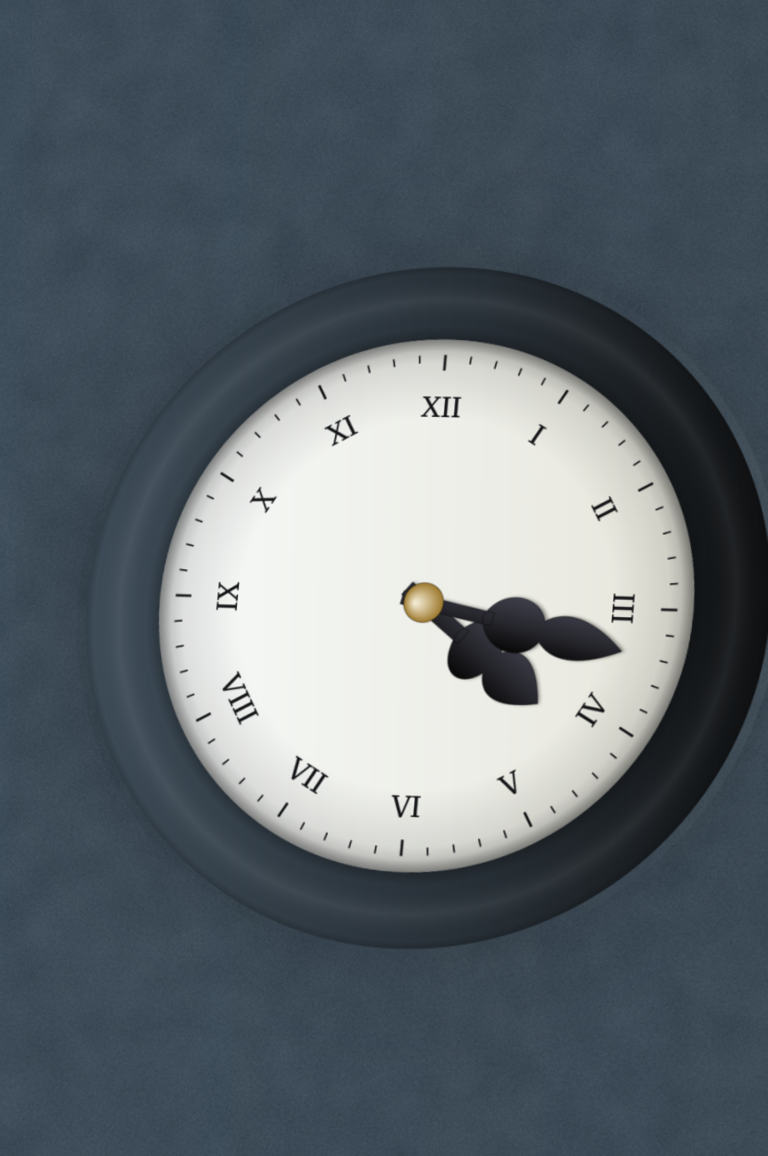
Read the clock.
4:17
